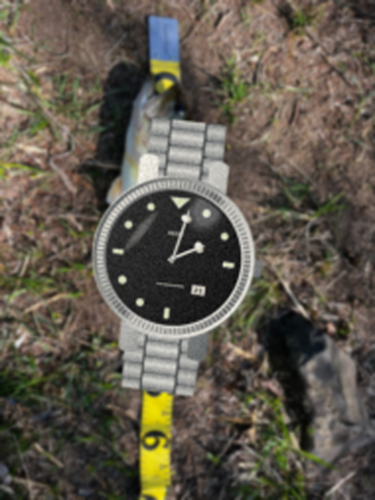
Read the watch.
2:02
